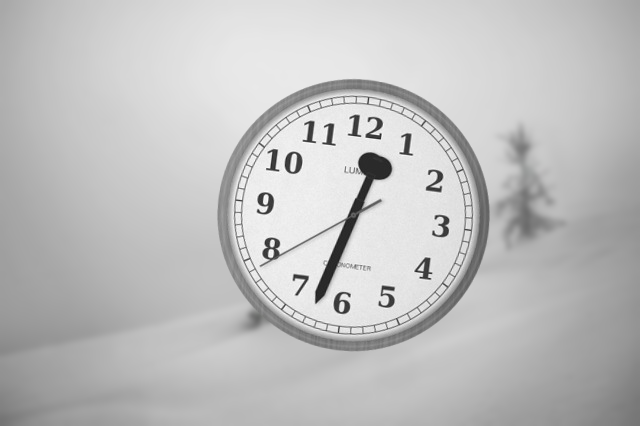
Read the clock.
12:32:39
